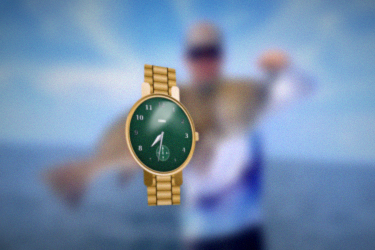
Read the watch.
7:32
